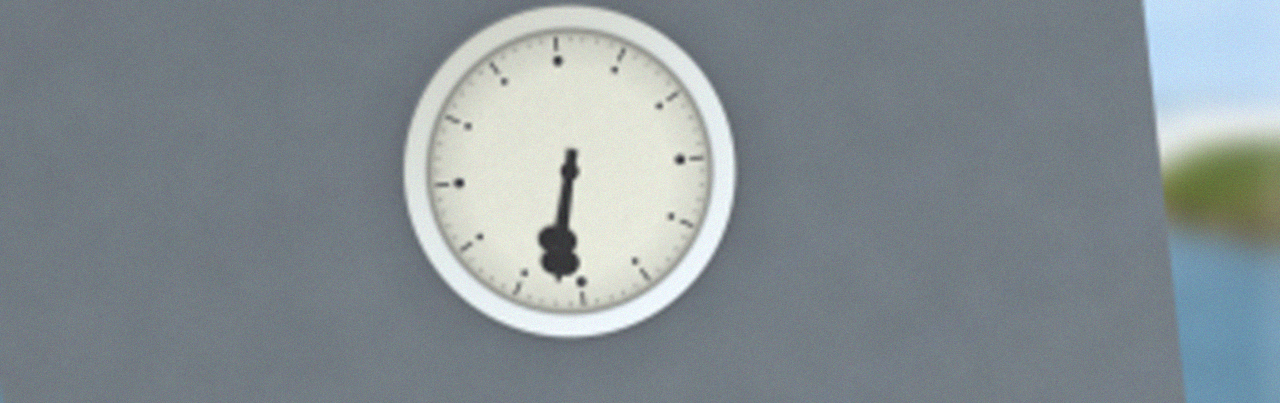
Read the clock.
6:32
